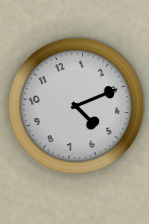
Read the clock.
5:15
